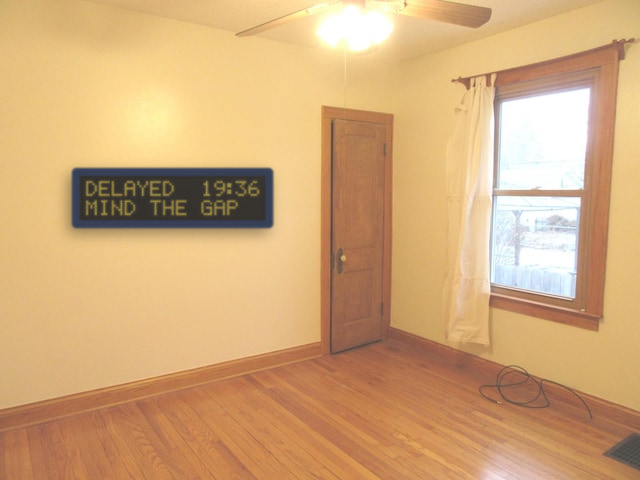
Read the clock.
19:36
